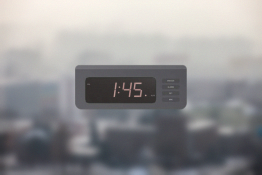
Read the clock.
1:45
